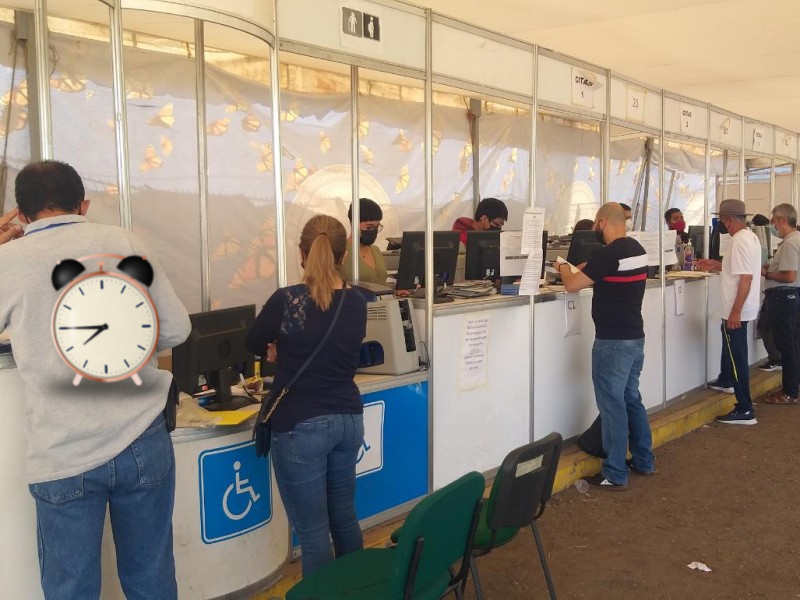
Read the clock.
7:45
